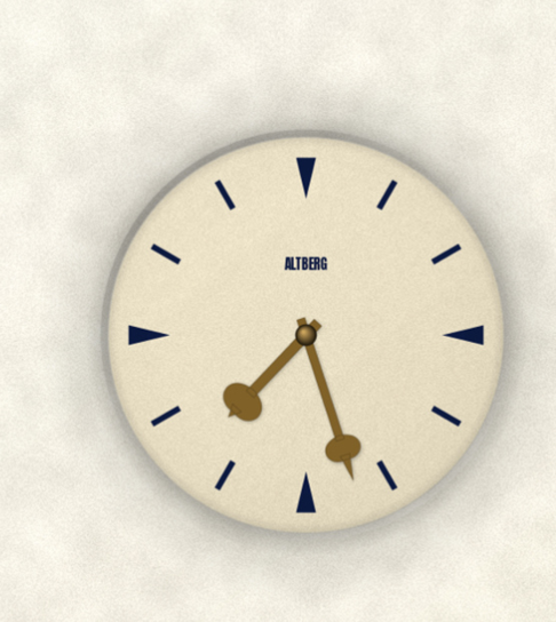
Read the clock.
7:27
